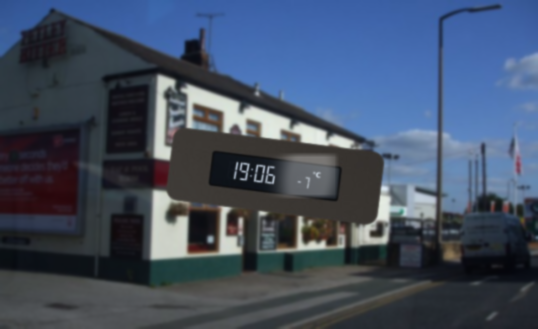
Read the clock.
19:06
